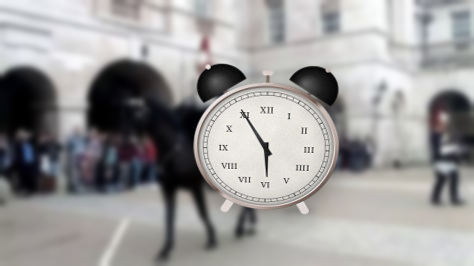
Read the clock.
5:55
